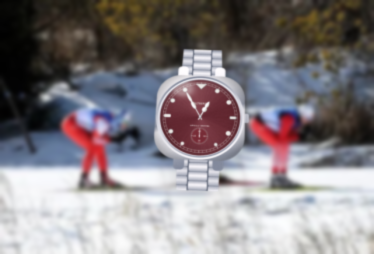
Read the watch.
12:55
